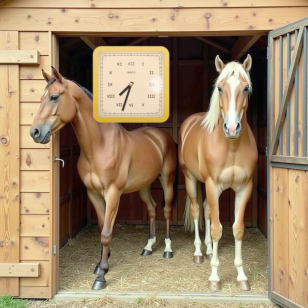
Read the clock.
7:33
